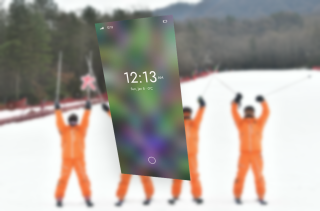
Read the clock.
12:13
